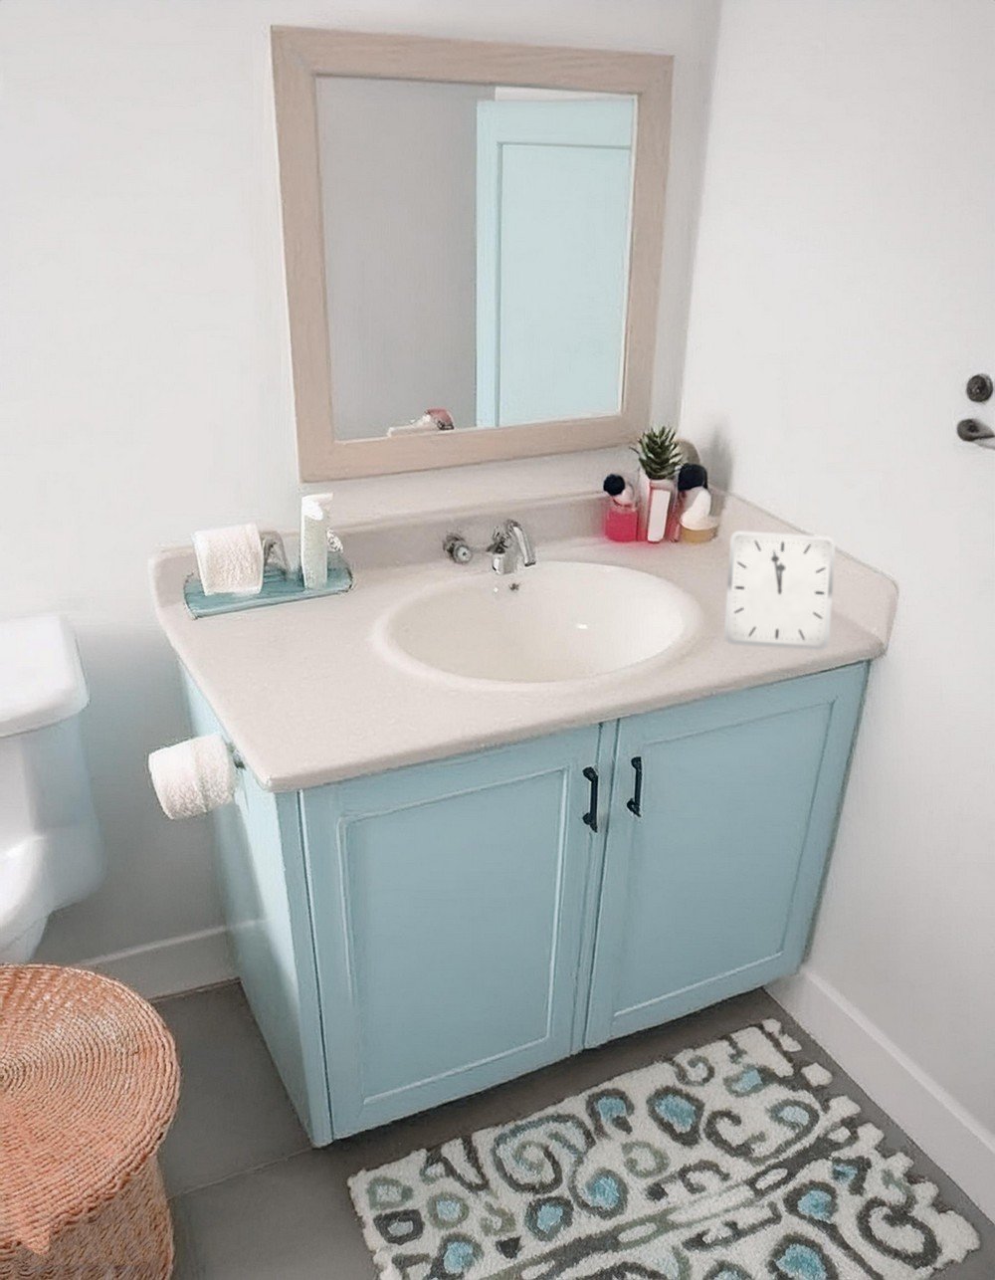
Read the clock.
11:58
